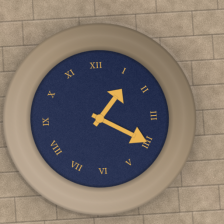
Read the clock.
1:20
